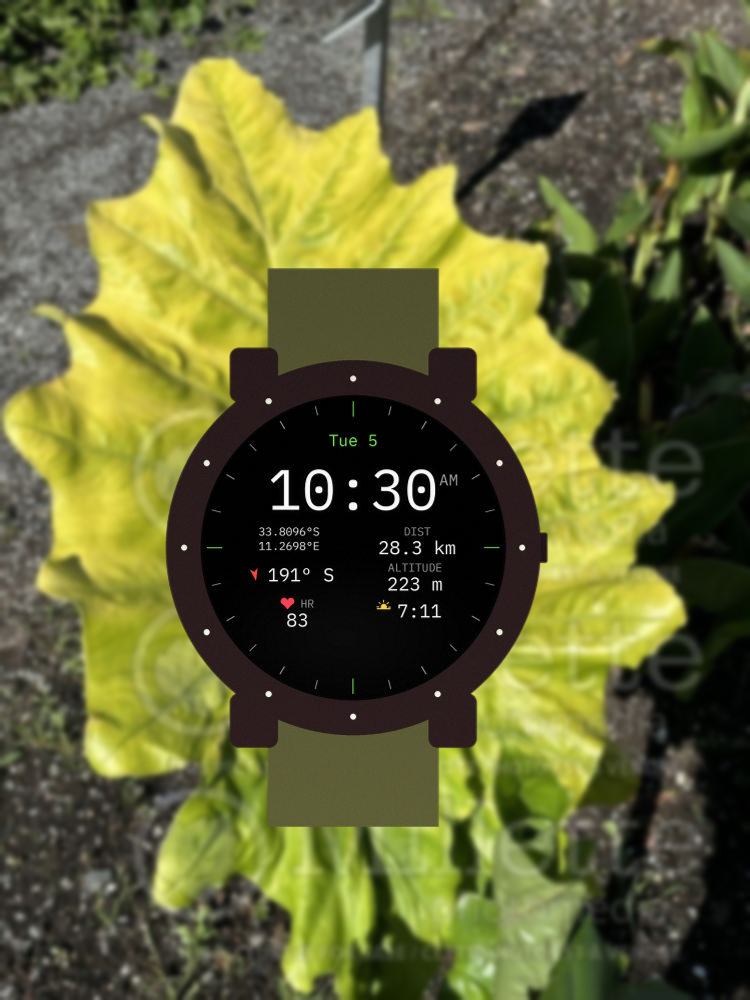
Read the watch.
10:30
